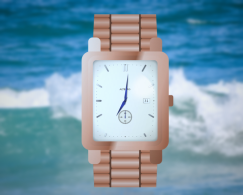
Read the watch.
7:01
